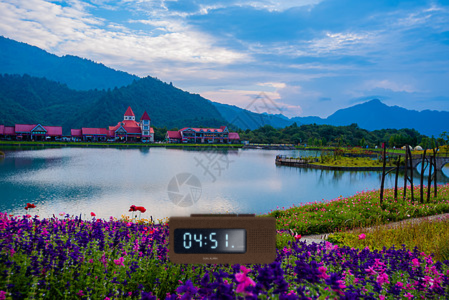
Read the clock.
4:51
